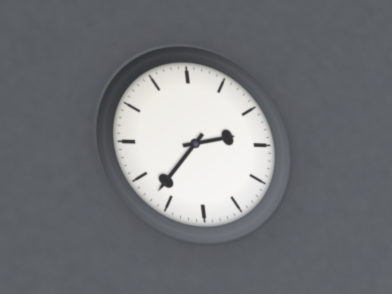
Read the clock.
2:37
